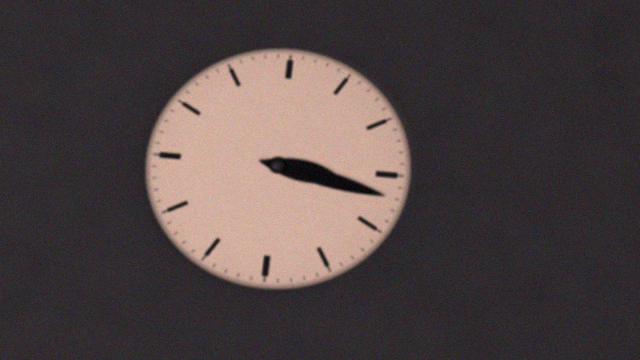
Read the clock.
3:17
